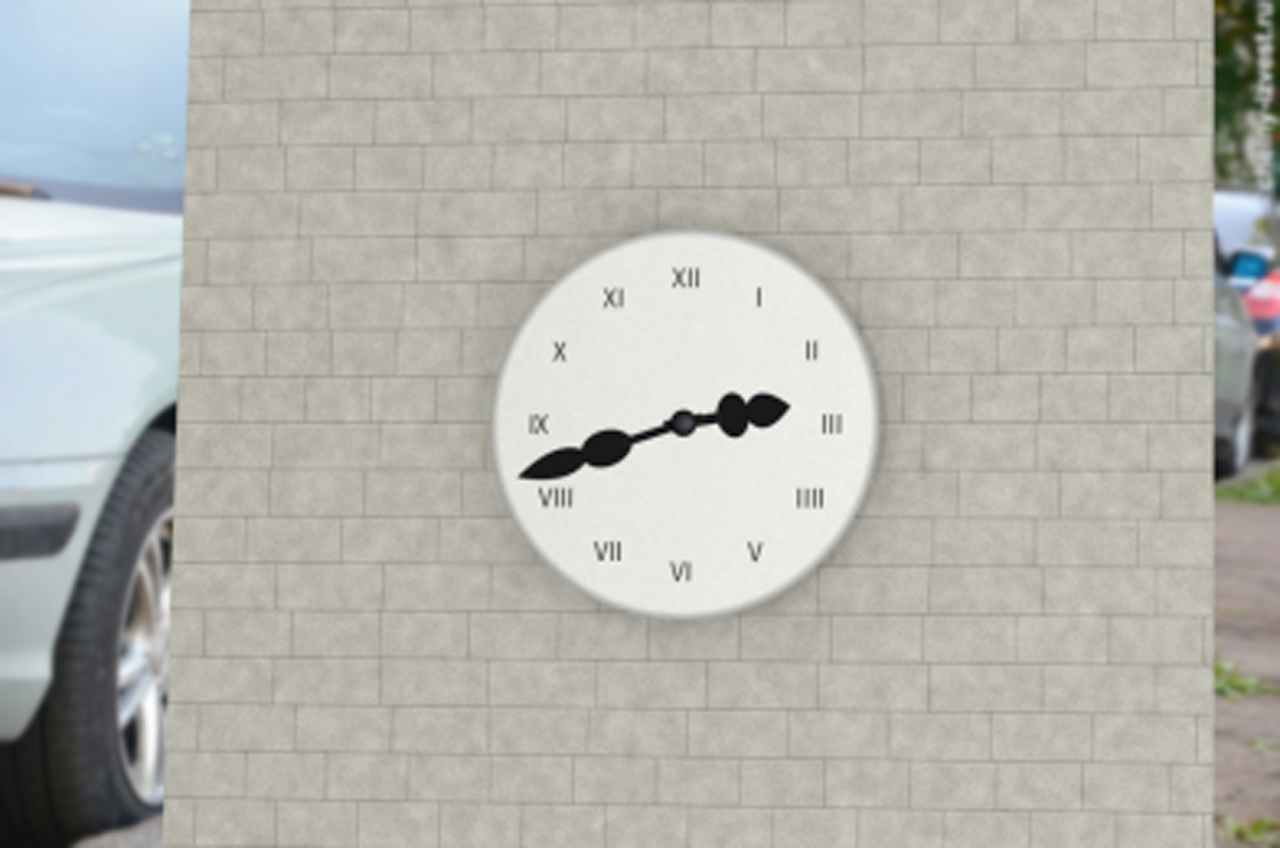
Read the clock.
2:42
